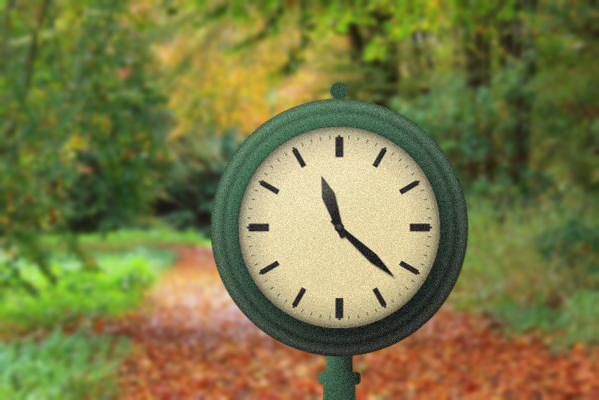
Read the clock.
11:22
